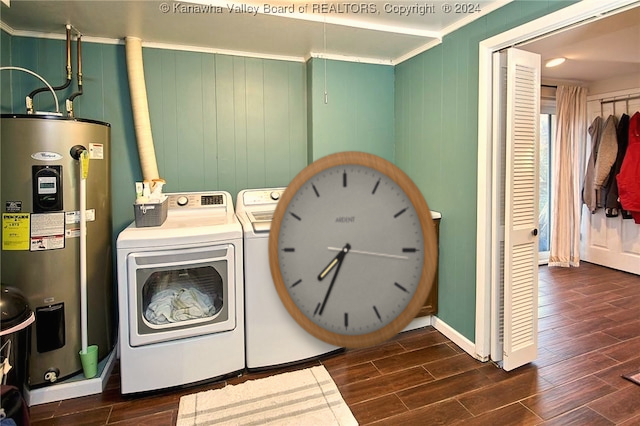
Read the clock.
7:34:16
